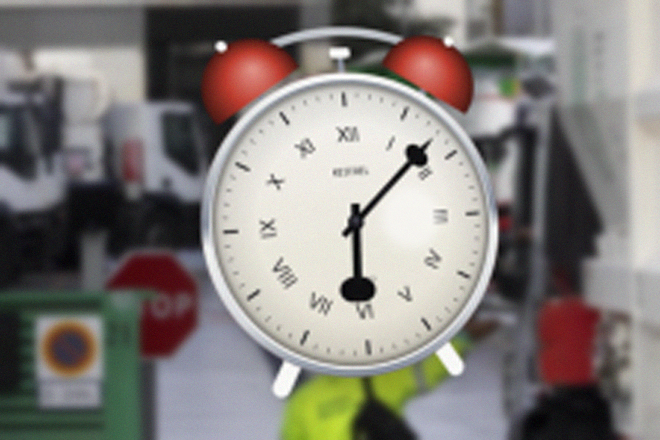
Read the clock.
6:08
